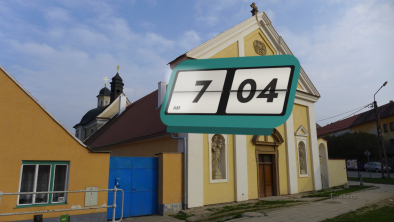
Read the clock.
7:04
